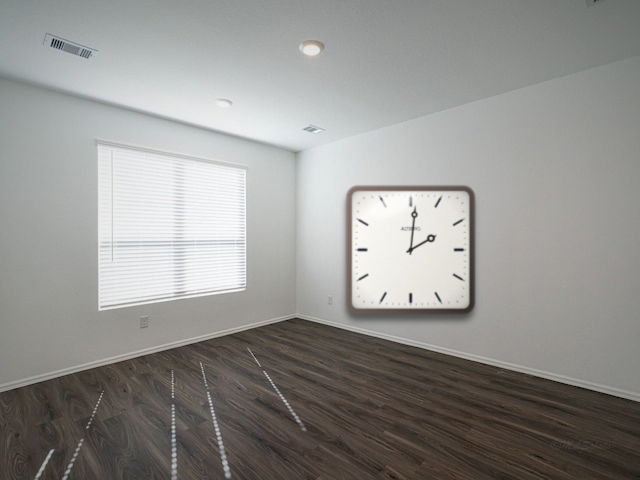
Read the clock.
2:01
